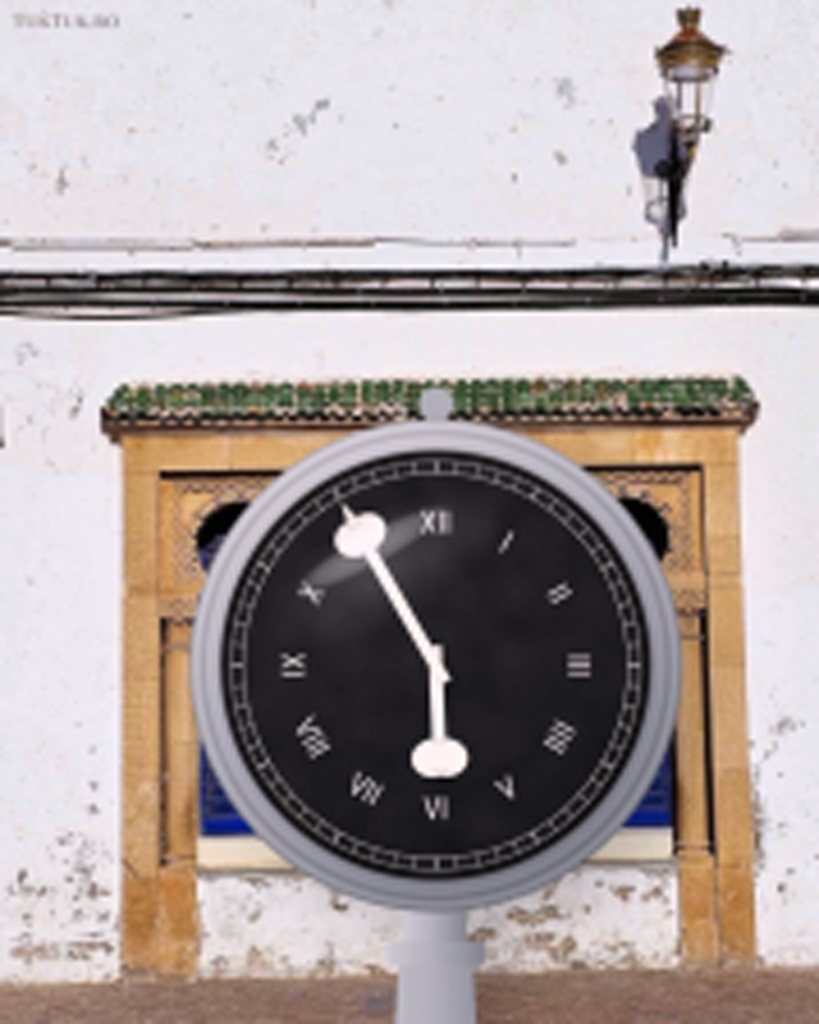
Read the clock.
5:55
